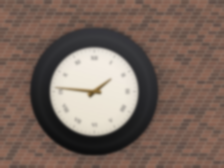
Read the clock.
1:46
